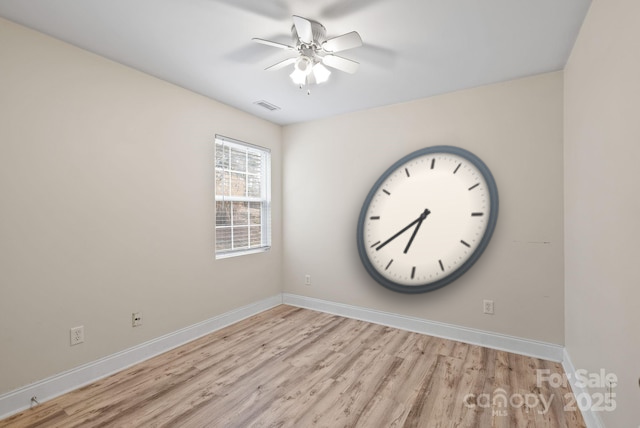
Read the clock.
6:39
